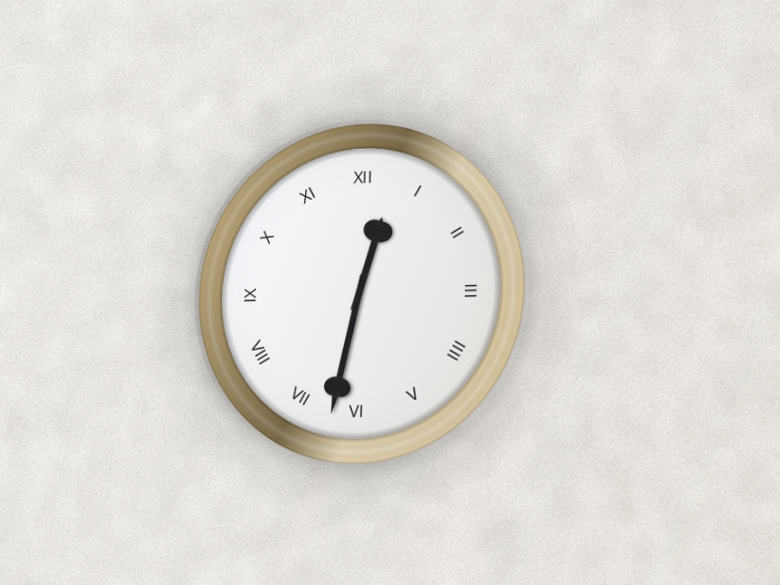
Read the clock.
12:32
